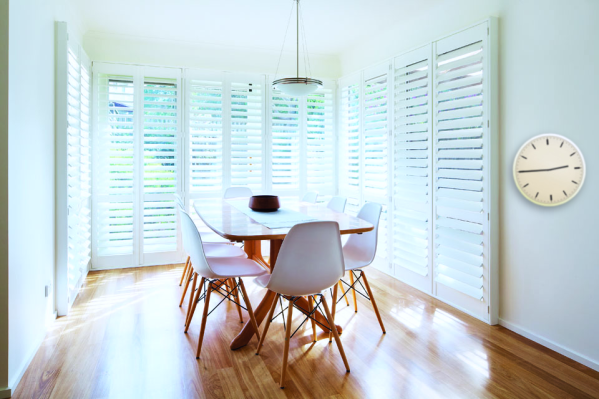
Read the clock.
2:45
